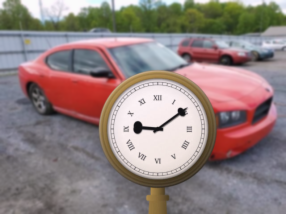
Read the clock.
9:09
